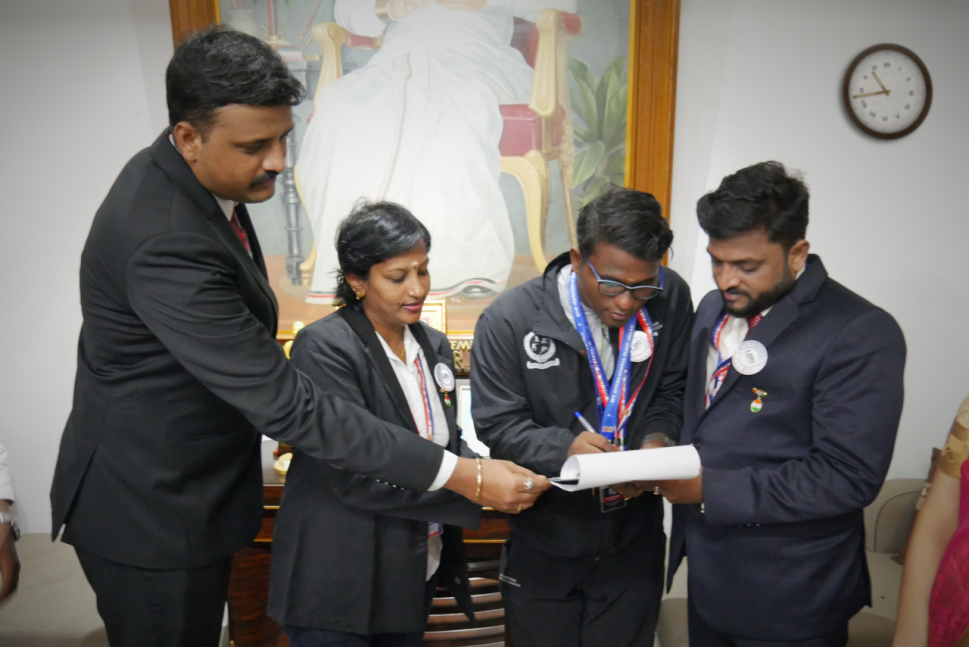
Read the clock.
10:43
